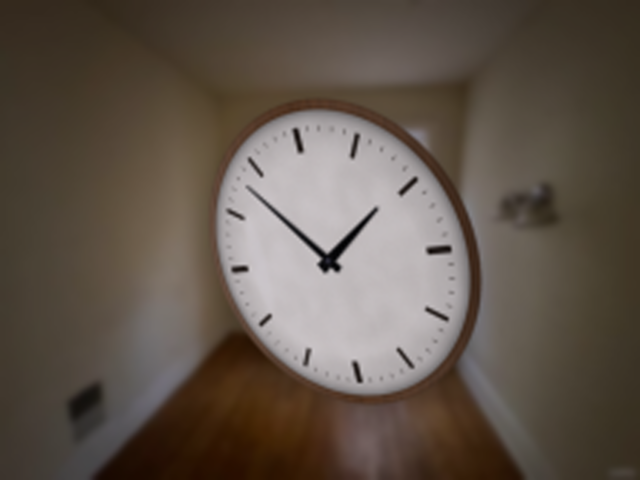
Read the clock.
1:53
